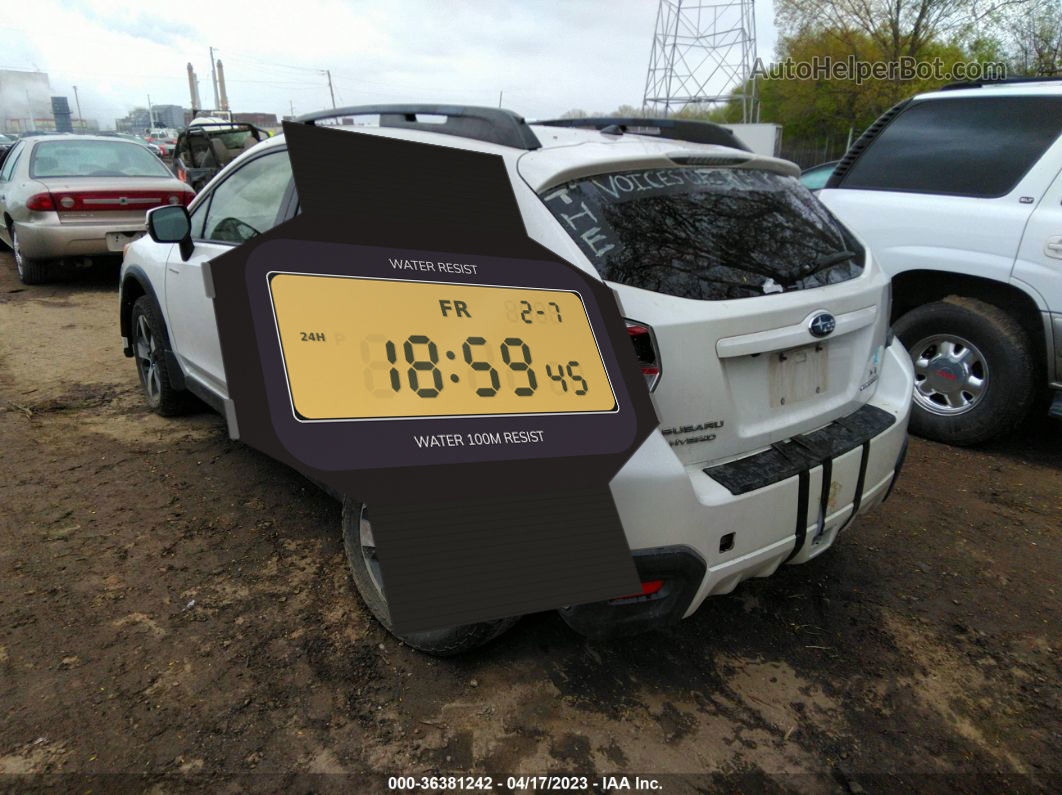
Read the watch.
18:59:45
